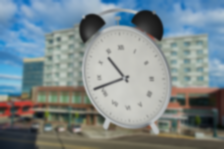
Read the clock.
10:42
